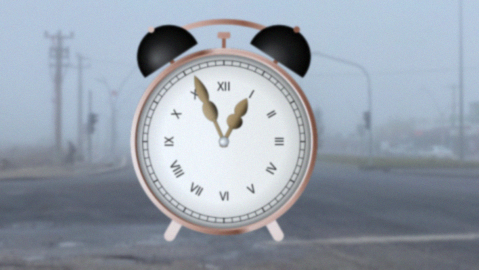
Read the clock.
12:56
